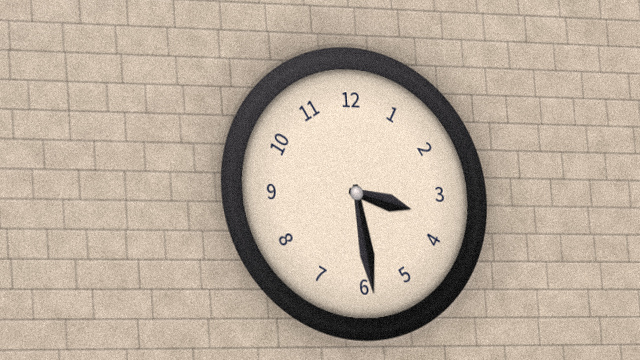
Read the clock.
3:29
